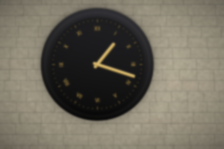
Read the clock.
1:18
